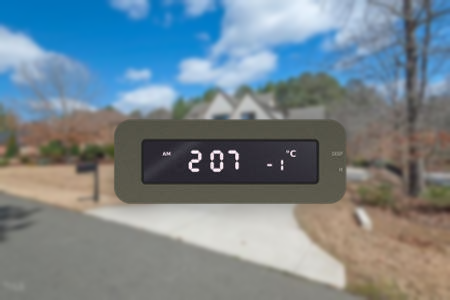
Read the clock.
2:07
